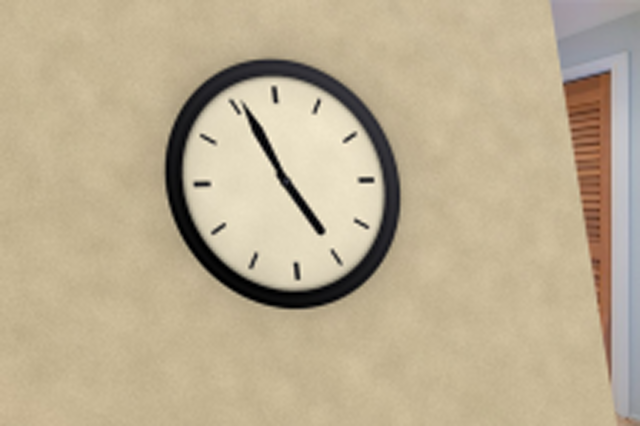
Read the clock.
4:56
